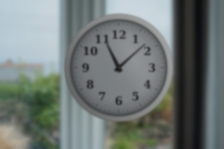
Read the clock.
11:08
